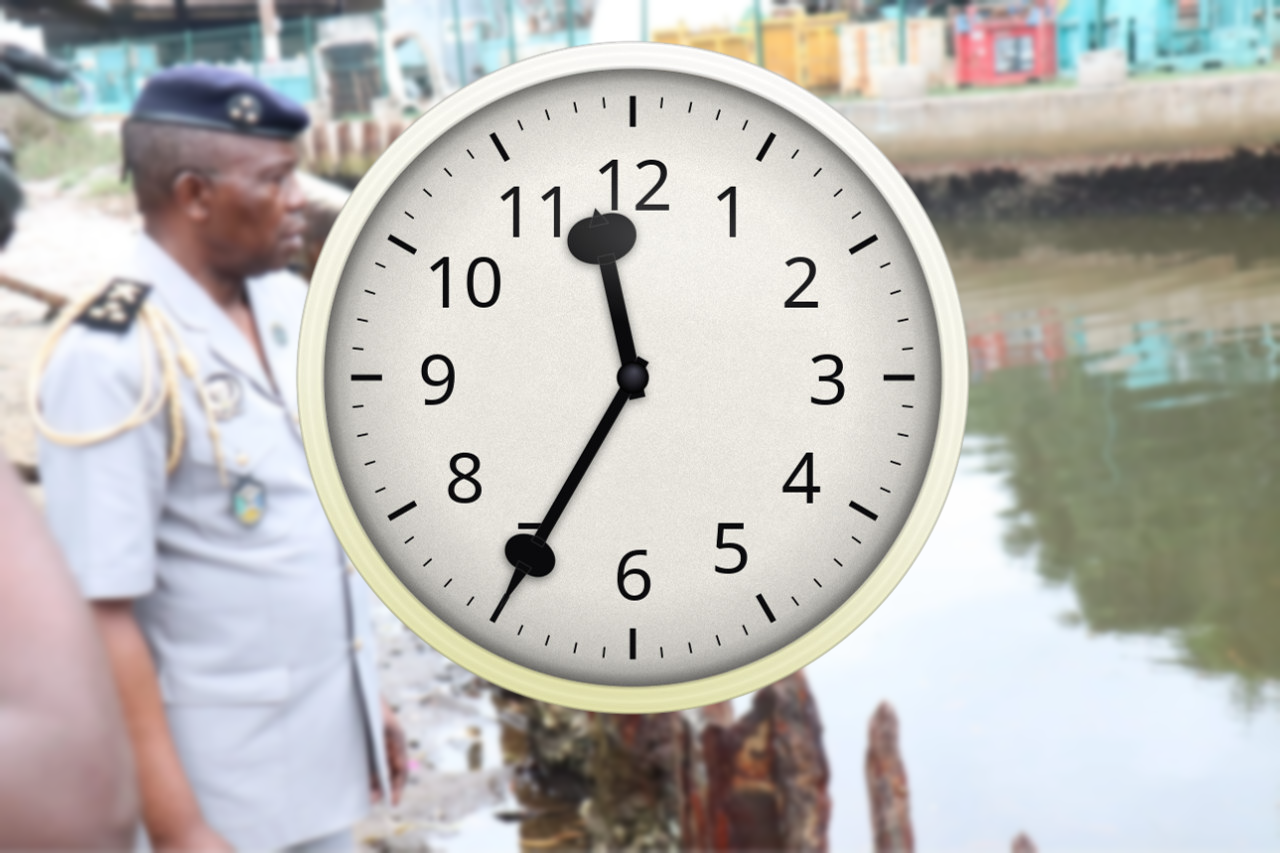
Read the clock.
11:35
